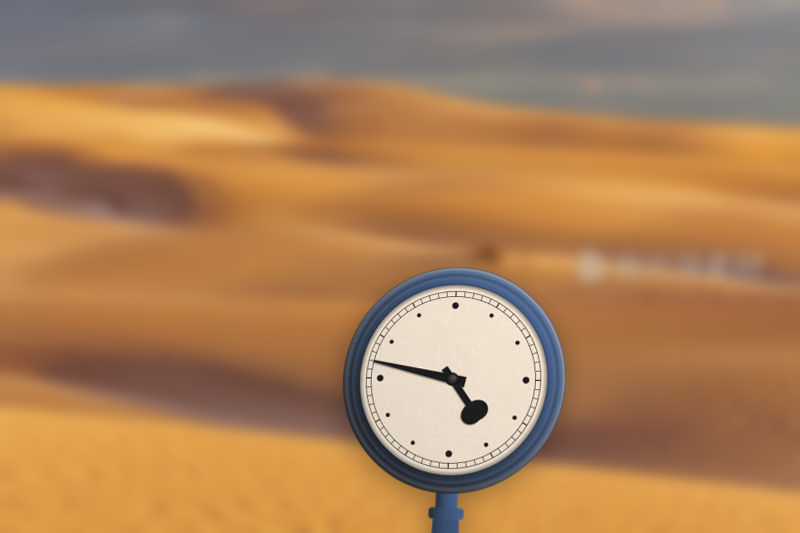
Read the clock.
4:47
